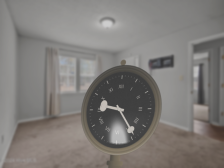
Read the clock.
9:24
